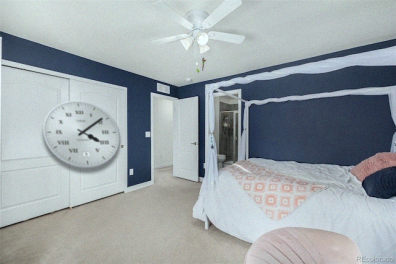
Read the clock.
4:09
